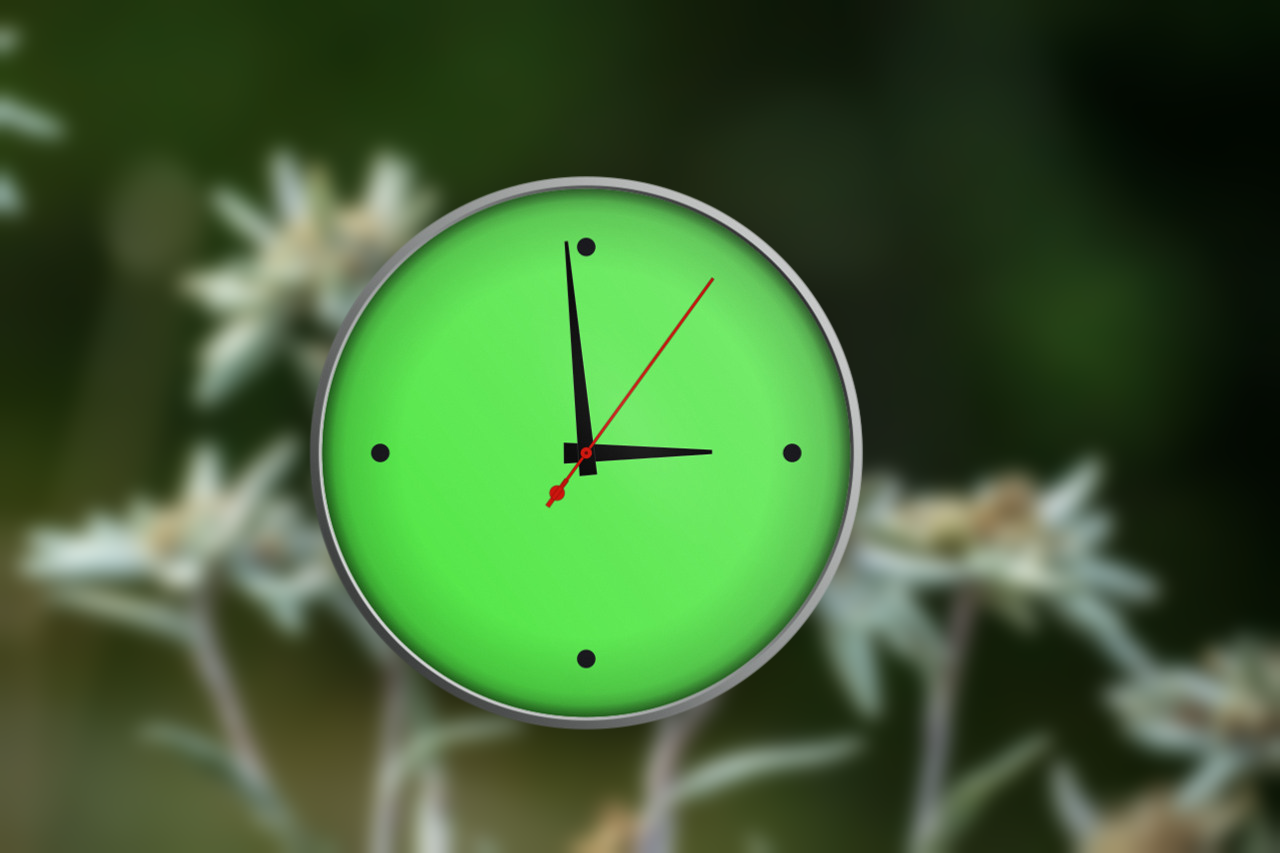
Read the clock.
2:59:06
